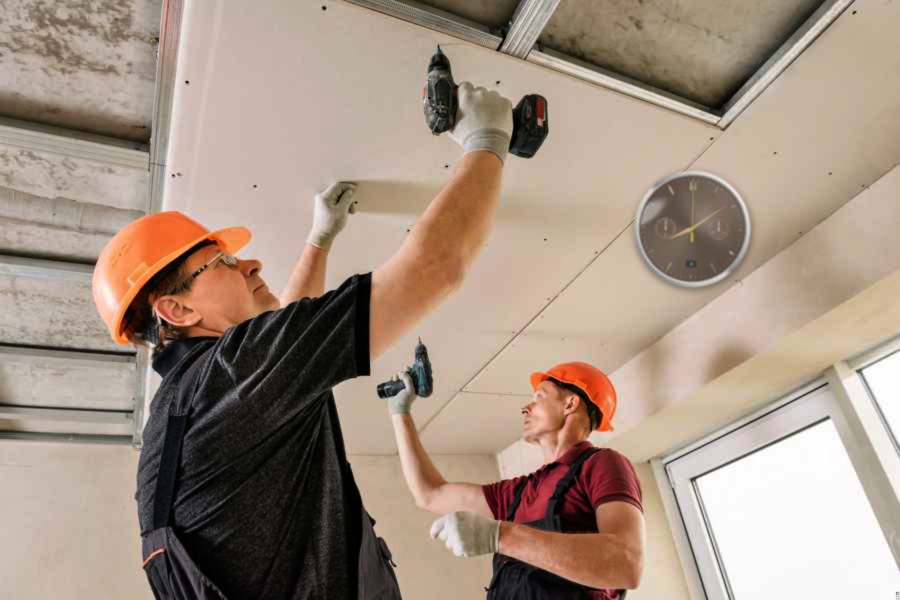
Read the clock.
8:09
